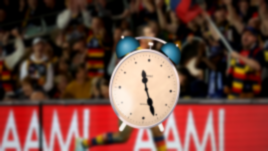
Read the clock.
11:26
